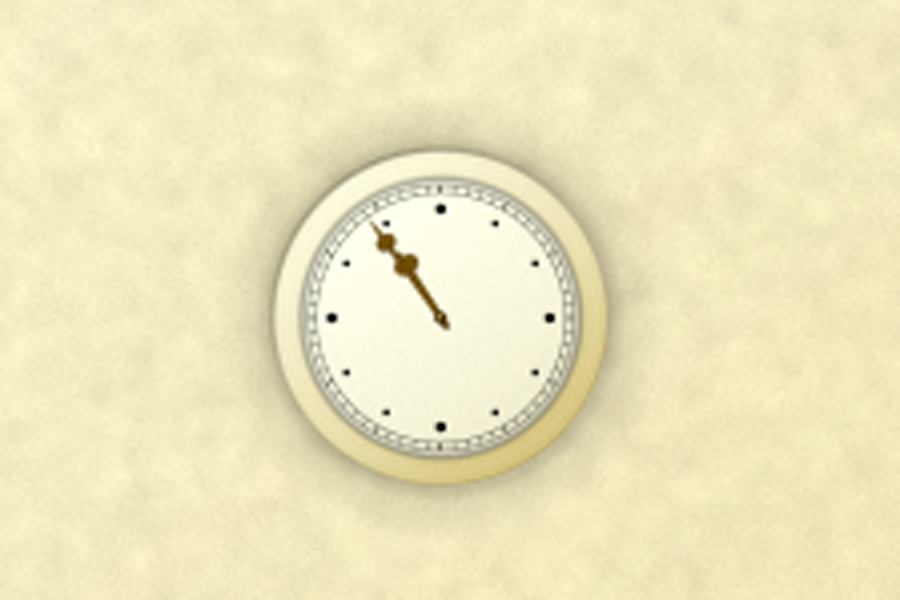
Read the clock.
10:54
